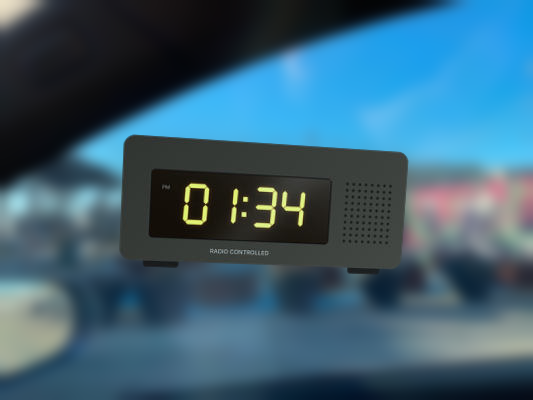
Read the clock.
1:34
